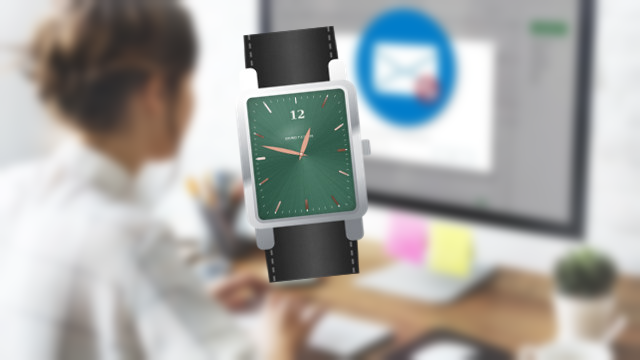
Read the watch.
12:48
